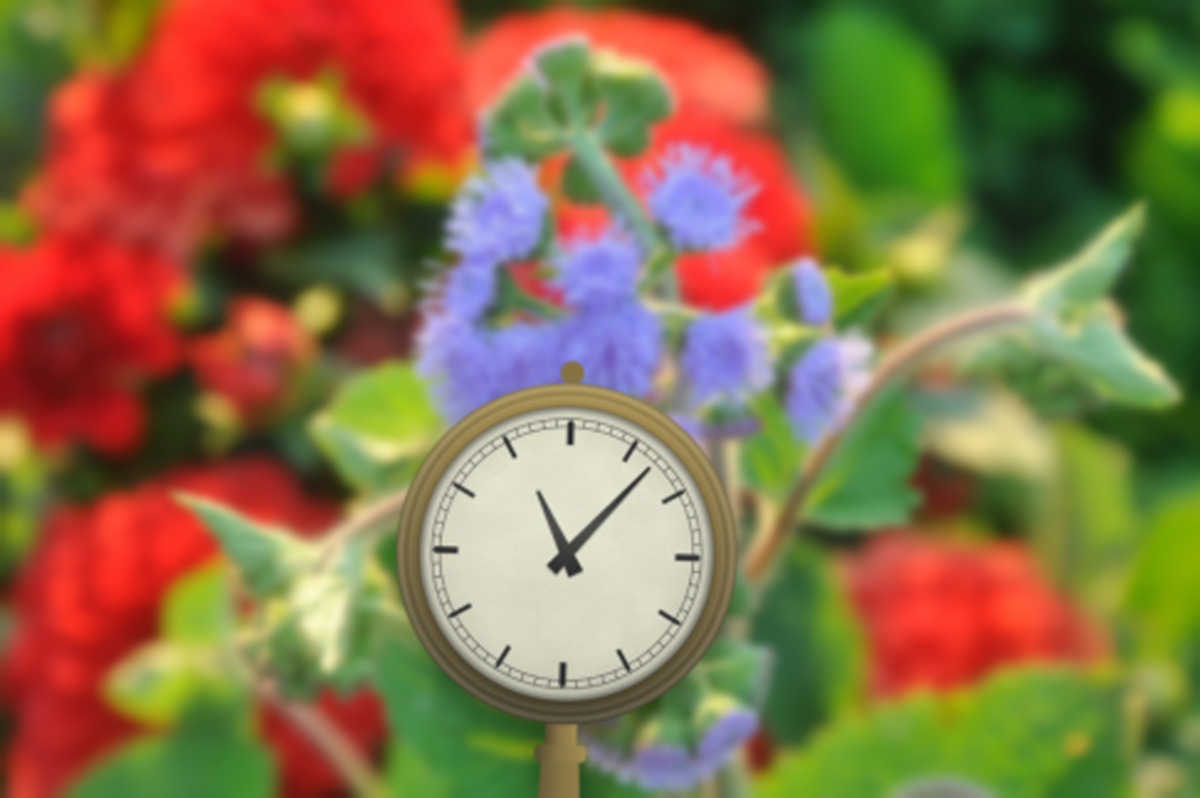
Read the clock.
11:07
